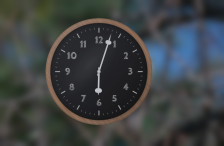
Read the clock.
6:03
